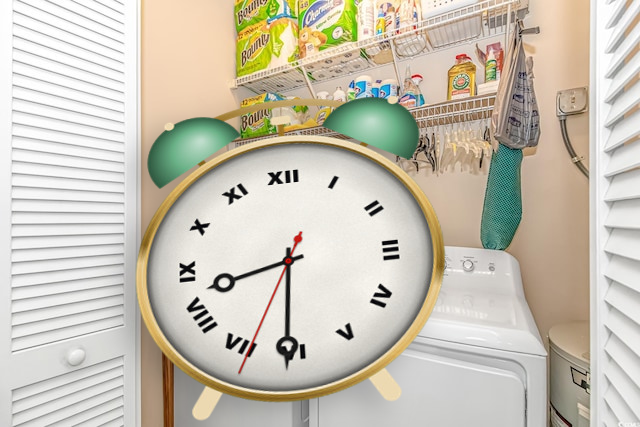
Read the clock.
8:30:34
